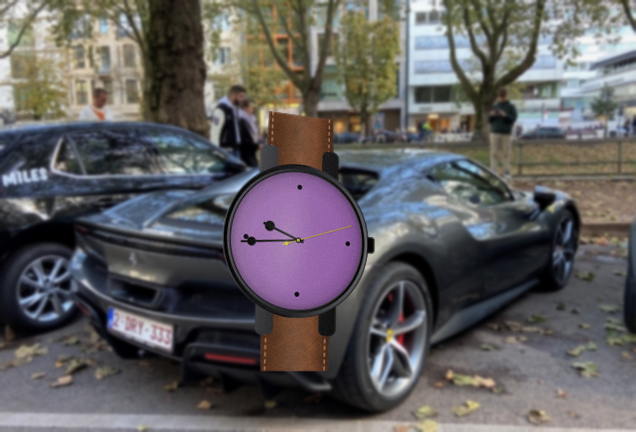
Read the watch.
9:44:12
